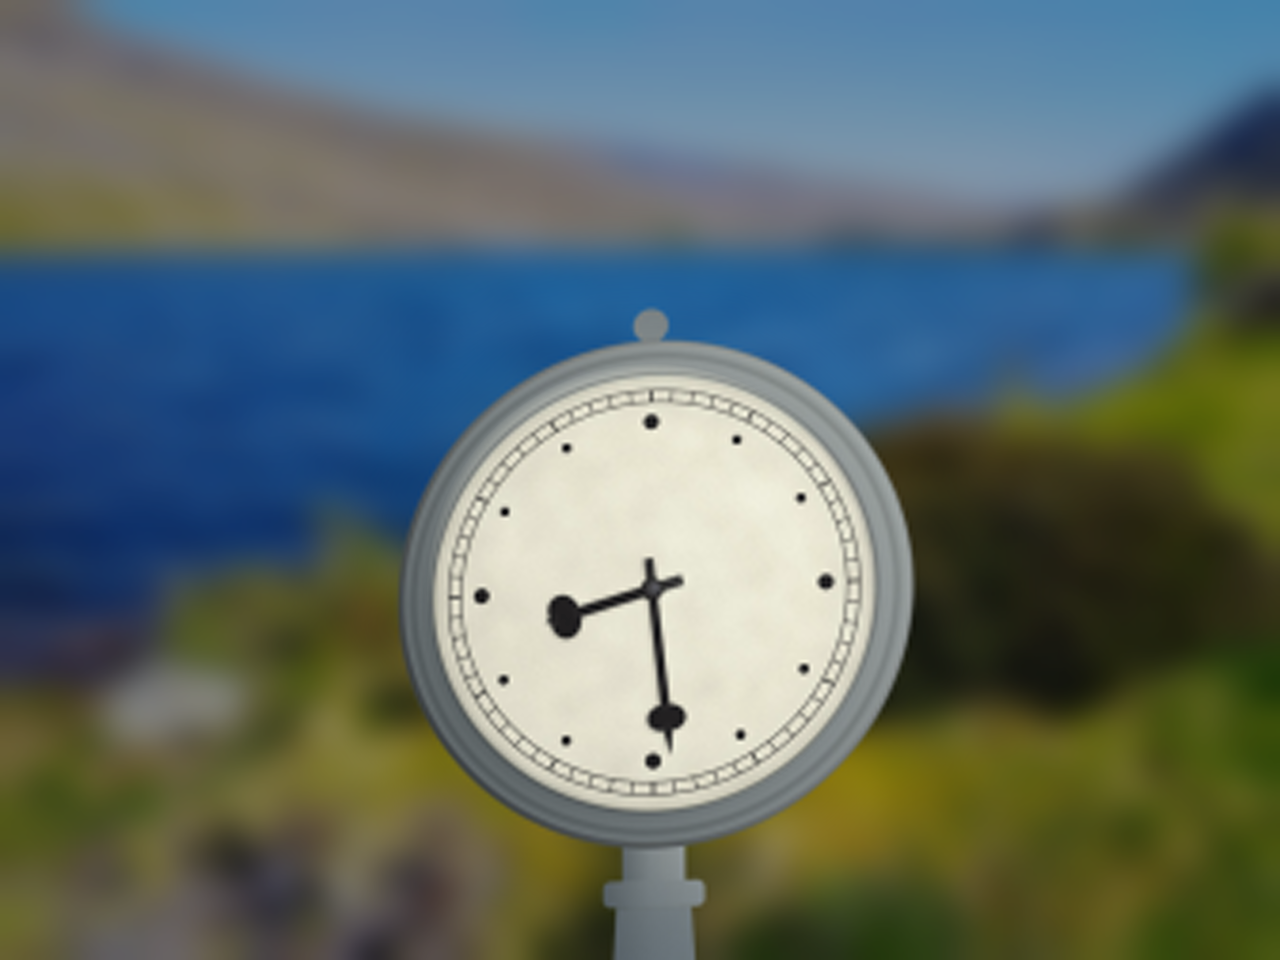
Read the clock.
8:29
